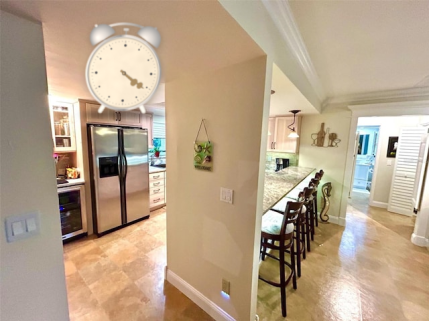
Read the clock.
4:21
